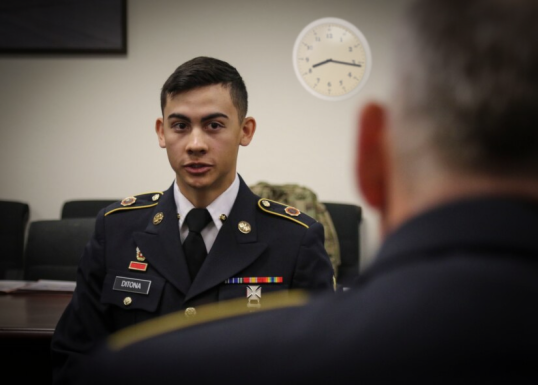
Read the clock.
8:16
